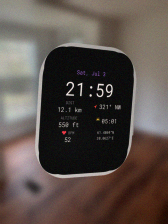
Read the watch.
21:59
